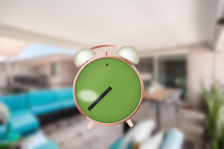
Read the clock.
7:38
